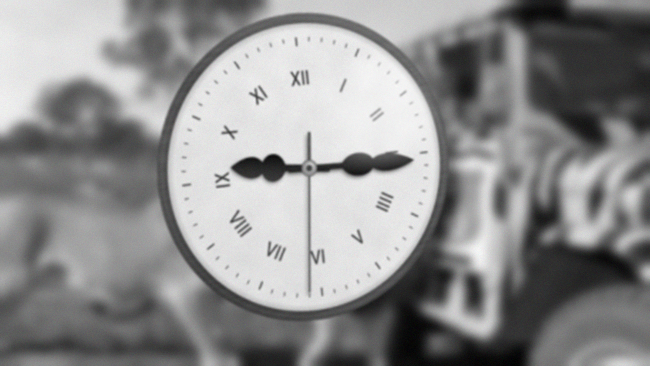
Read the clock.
9:15:31
